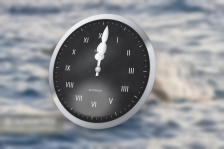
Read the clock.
12:01
